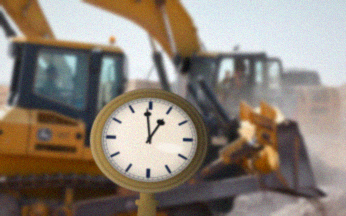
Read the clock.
12:59
